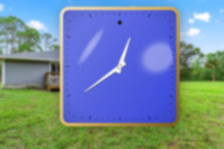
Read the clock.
12:39
